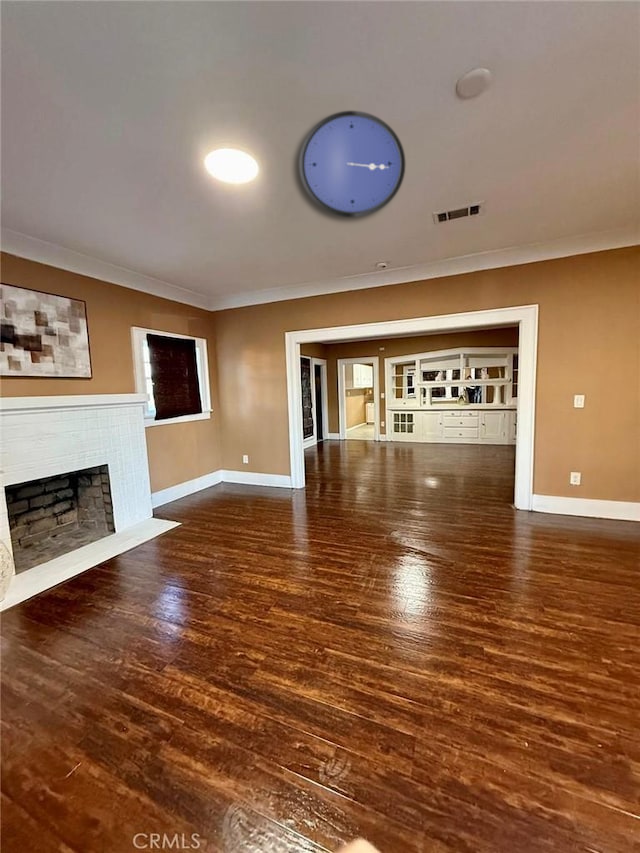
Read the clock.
3:16
